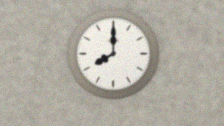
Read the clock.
8:00
